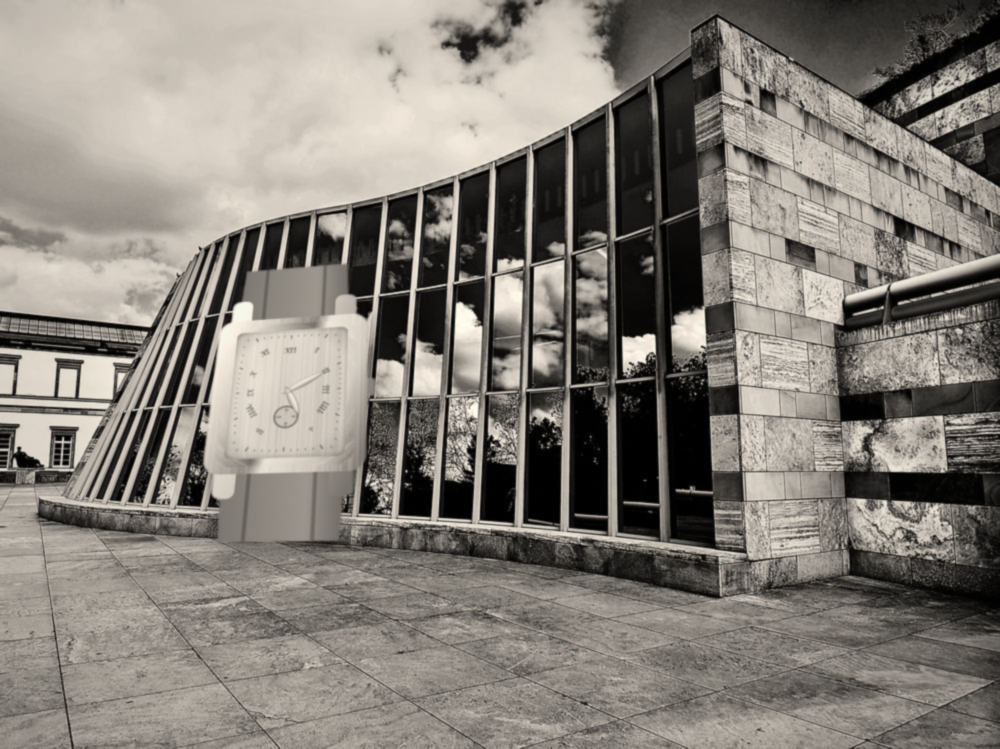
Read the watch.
5:10
